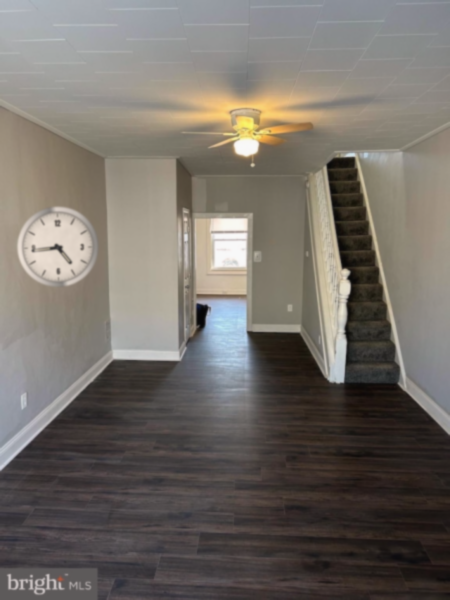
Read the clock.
4:44
